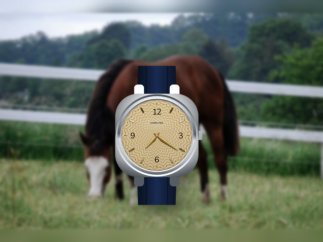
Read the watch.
7:21
